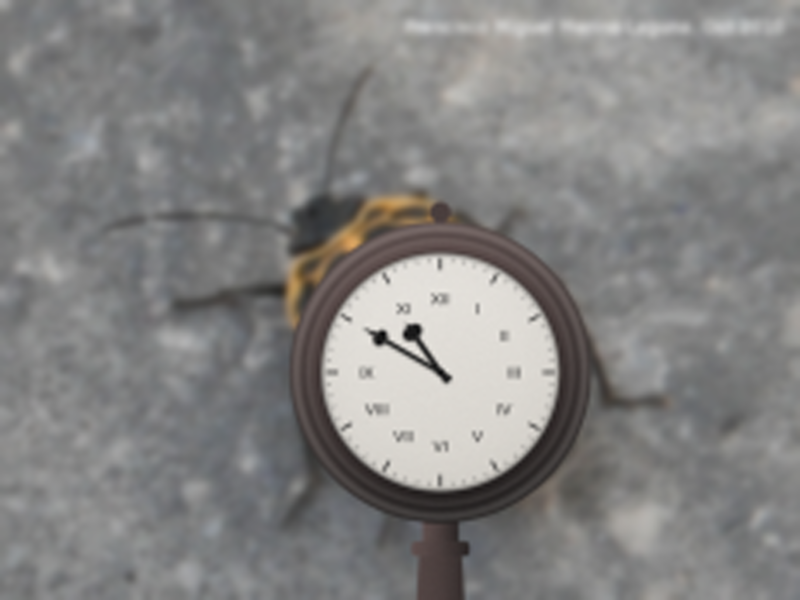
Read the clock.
10:50
